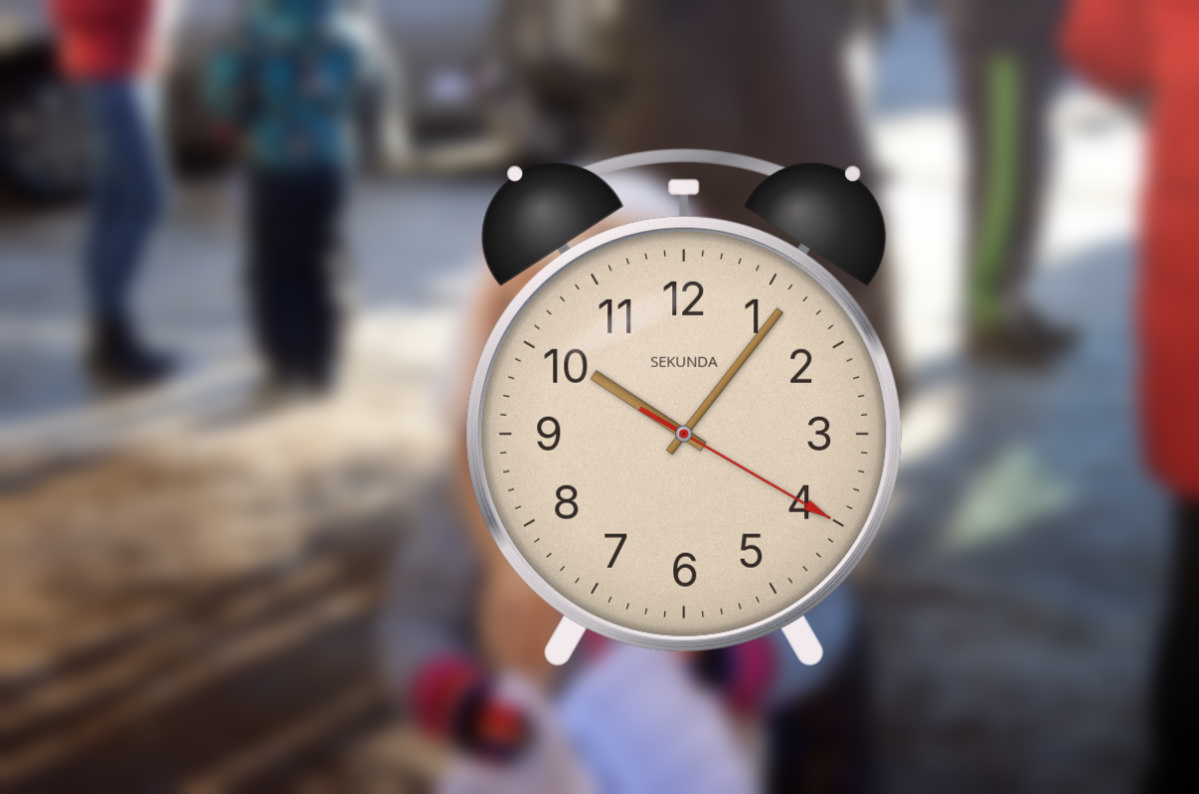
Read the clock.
10:06:20
